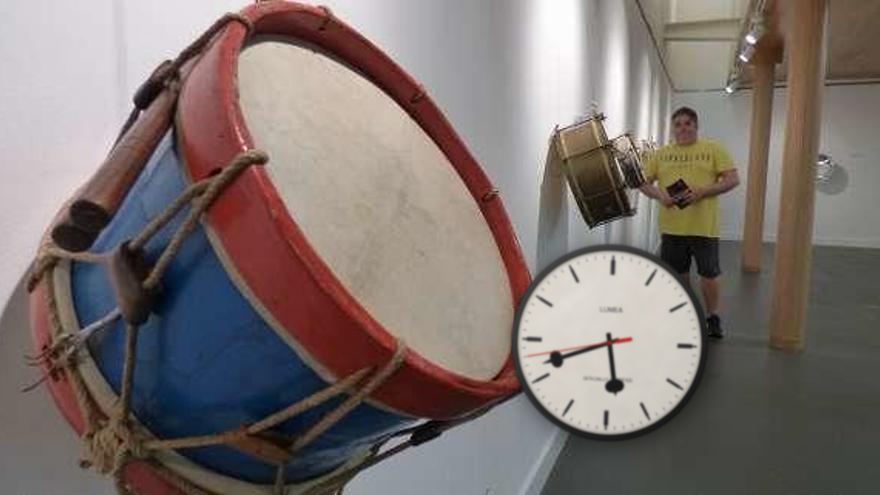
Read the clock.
5:41:43
